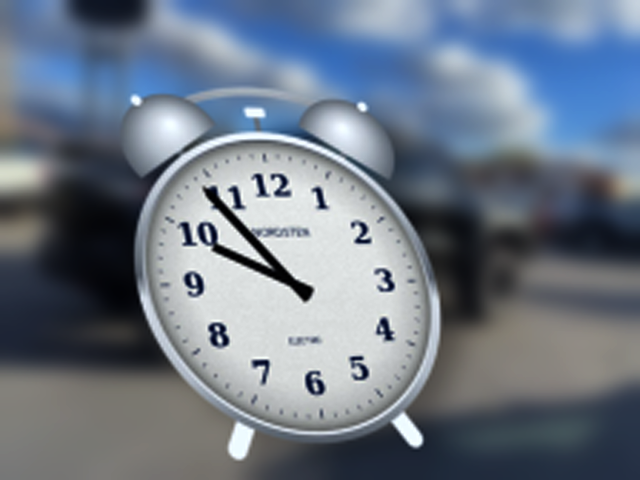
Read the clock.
9:54
